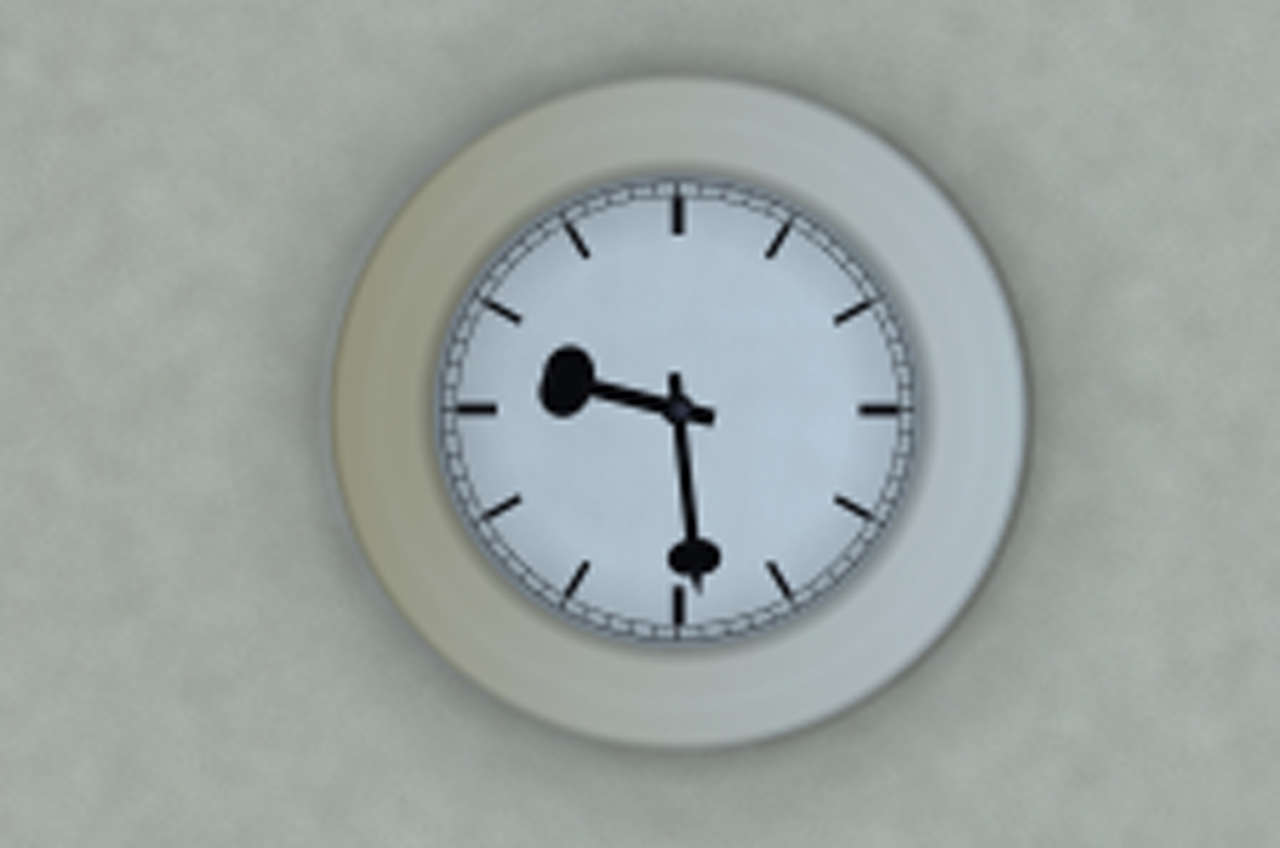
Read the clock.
9:29
